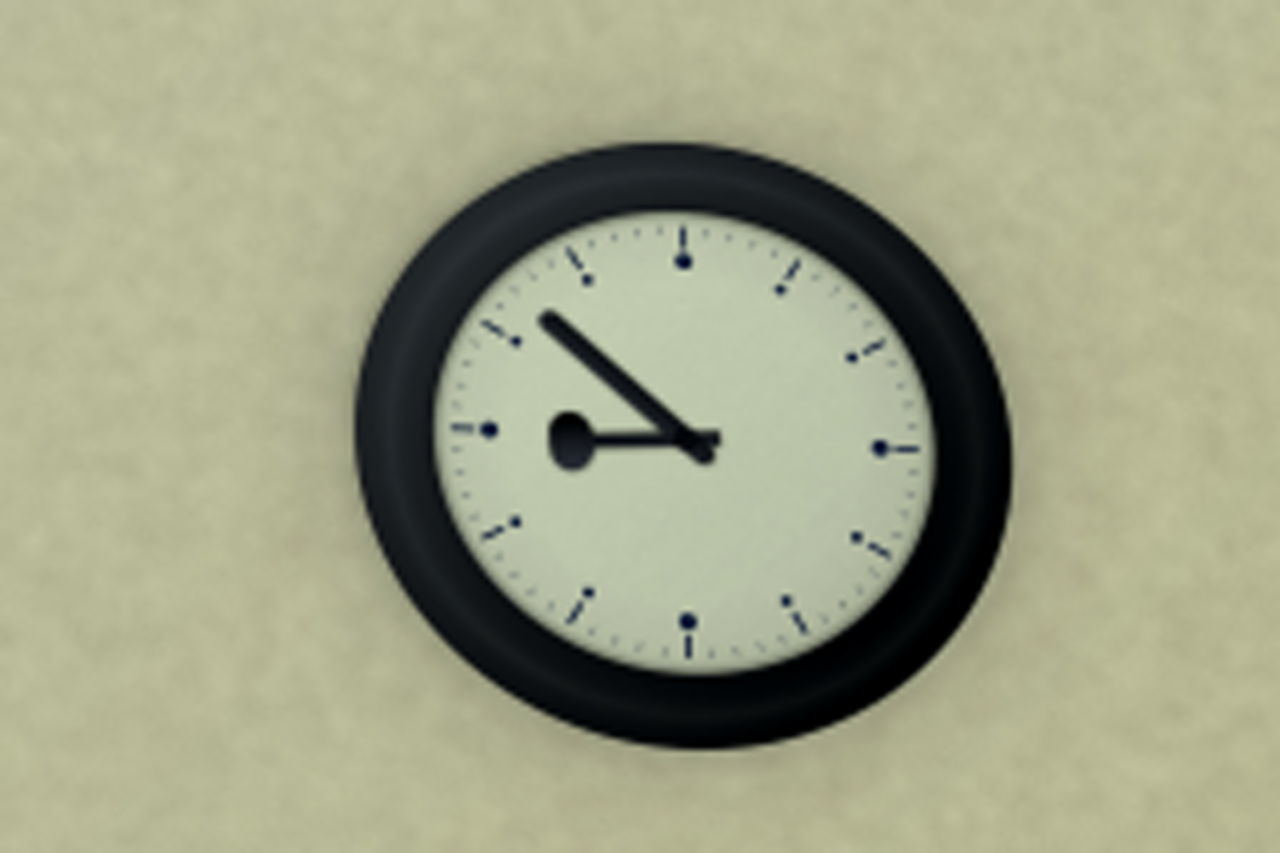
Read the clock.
8:52
